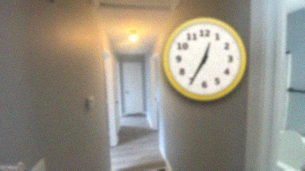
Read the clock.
12:35
